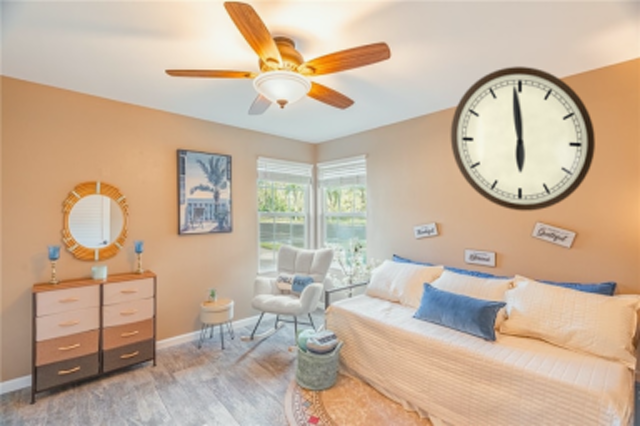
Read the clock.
5:59
